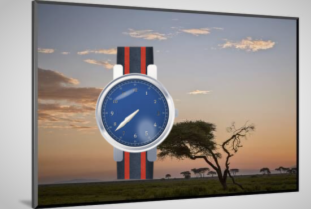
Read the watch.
7:38
